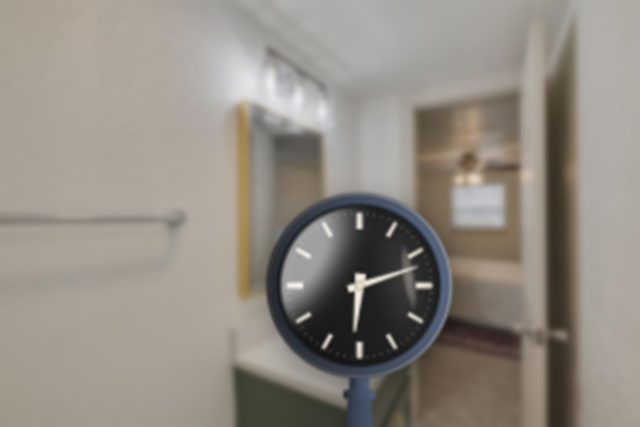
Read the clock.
6:12
